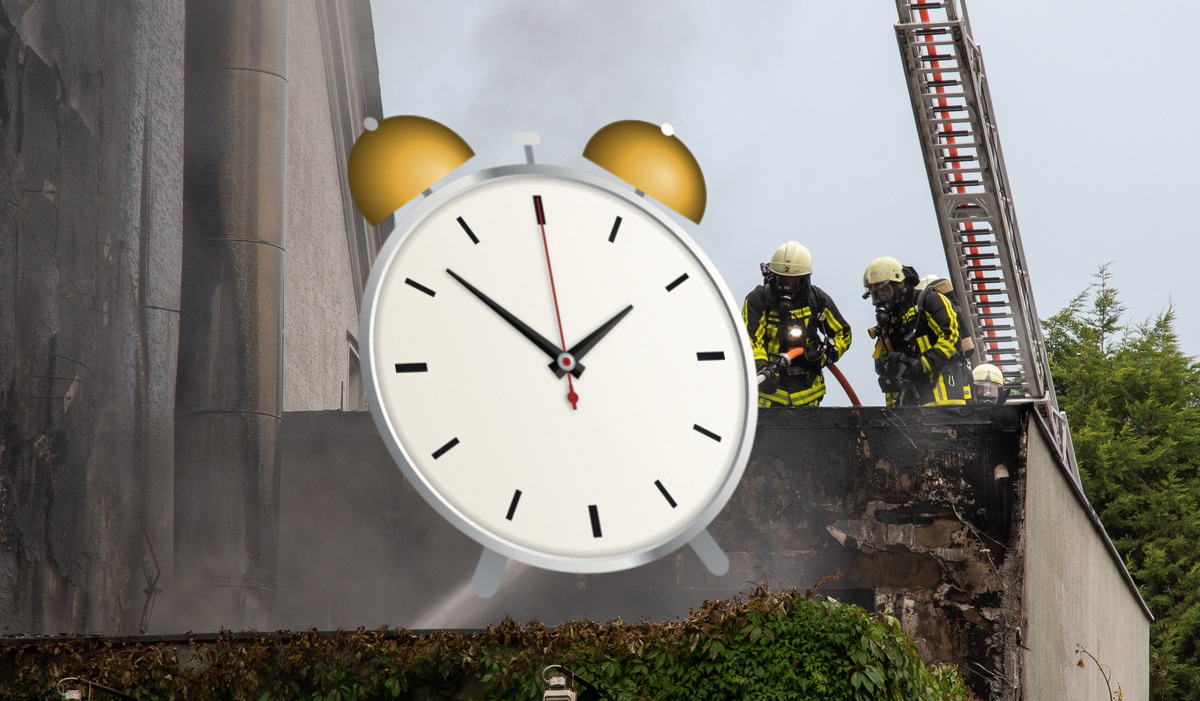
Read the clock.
1:52:00
